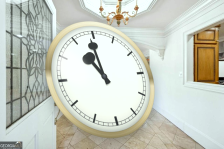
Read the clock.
10:59
